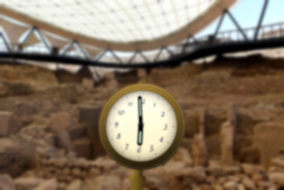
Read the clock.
5:59
